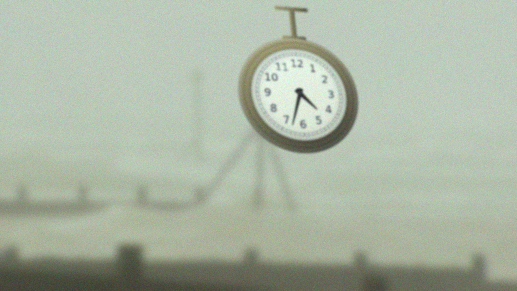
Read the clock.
4:33
